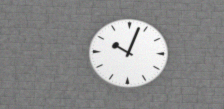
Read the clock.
10:03
